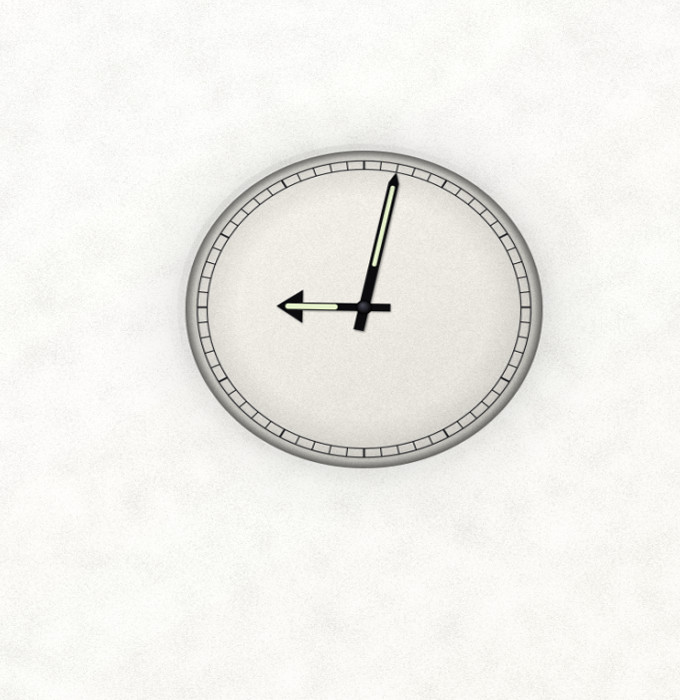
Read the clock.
9:02
